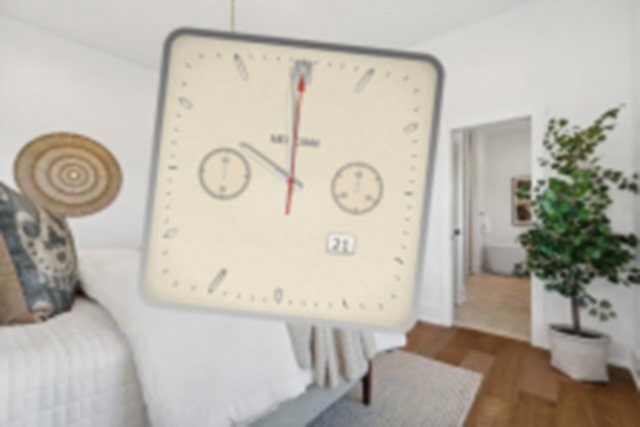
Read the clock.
9:59
